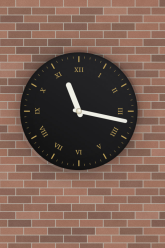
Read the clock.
11:17
